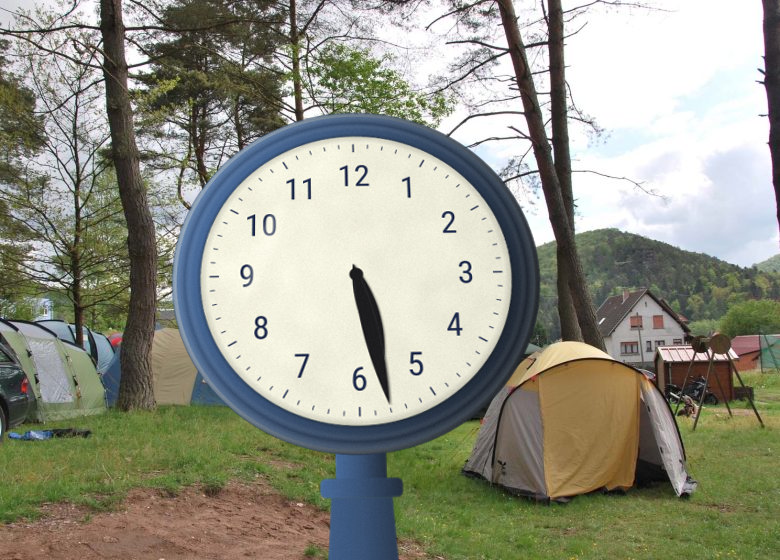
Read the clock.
5:28
